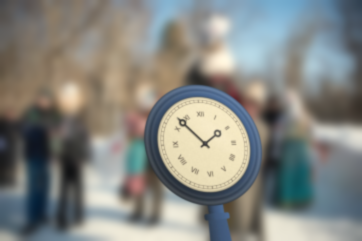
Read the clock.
1:53
